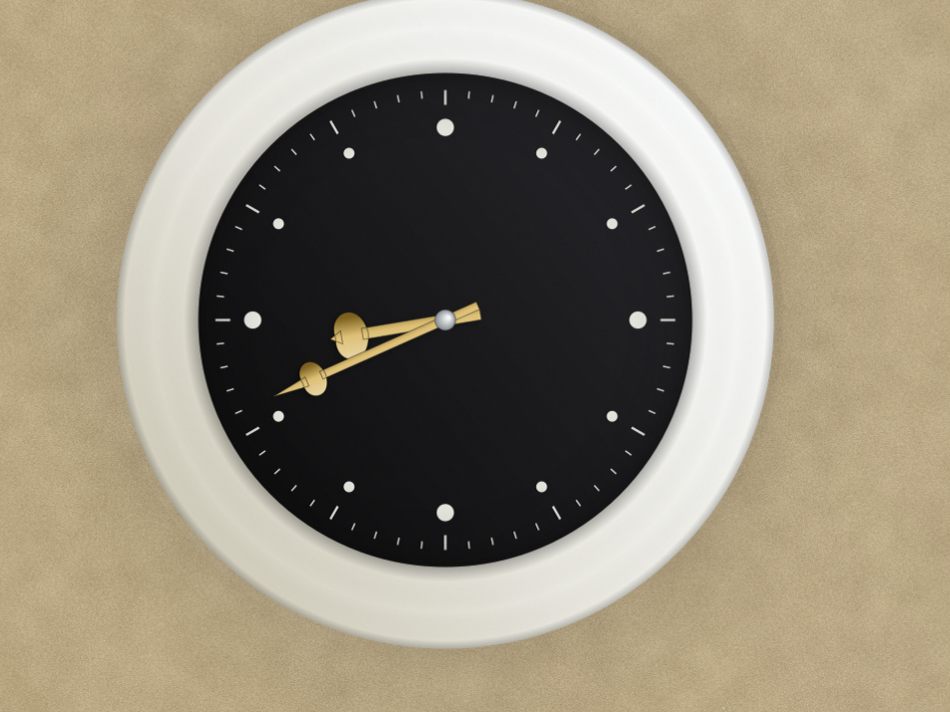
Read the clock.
8:41
